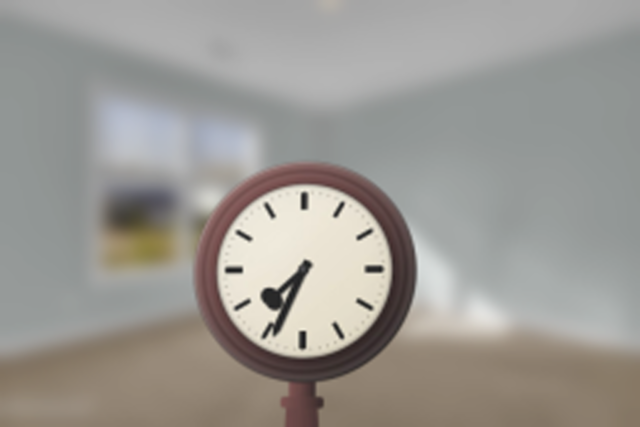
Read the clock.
7:34
